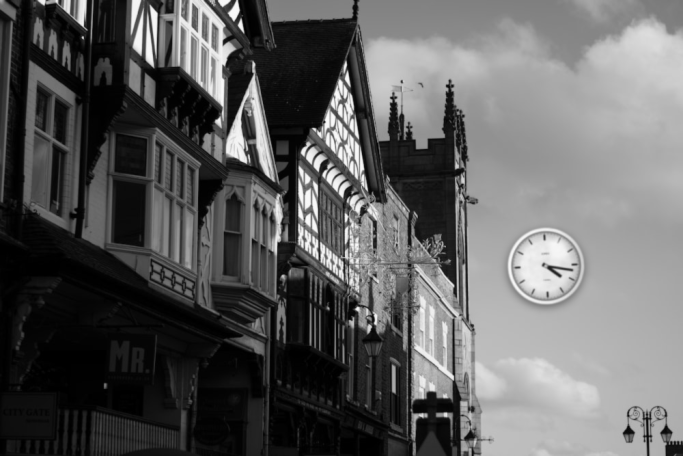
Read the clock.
4:17
